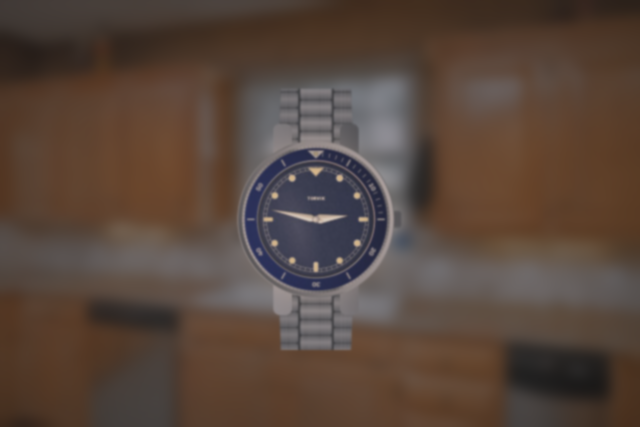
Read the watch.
2:47
